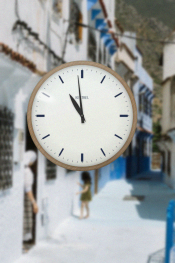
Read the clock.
10:59
